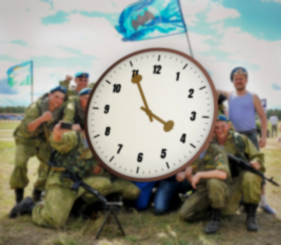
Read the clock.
3:55
